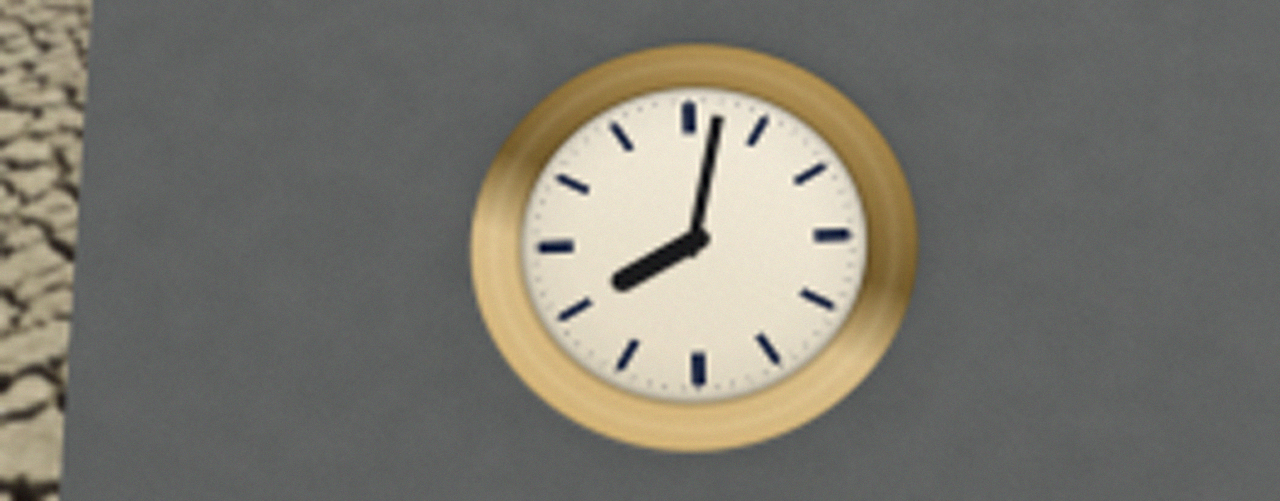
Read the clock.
8:02
